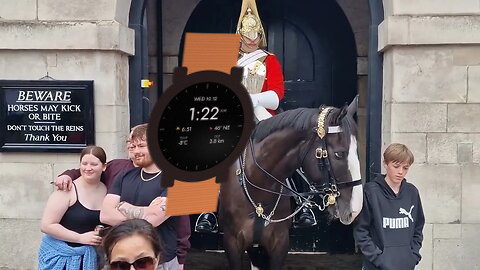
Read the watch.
1:22
